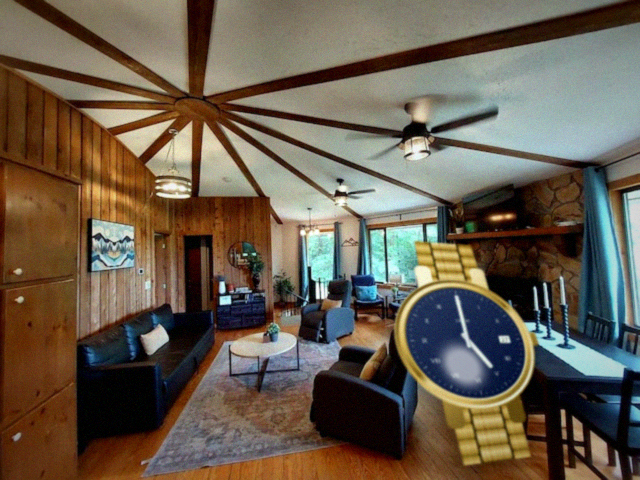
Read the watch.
5:00
